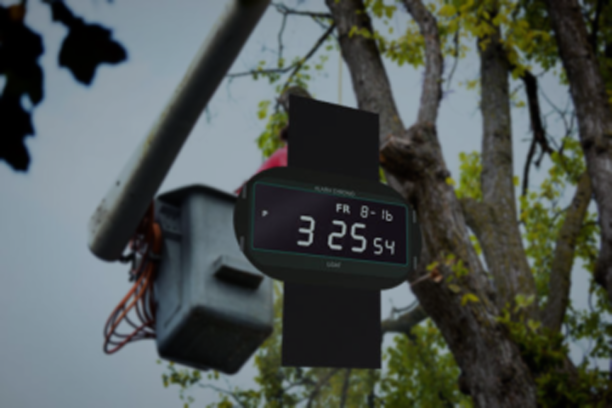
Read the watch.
3:25:54
